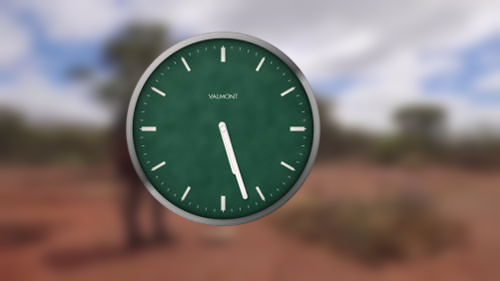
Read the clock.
5:27
